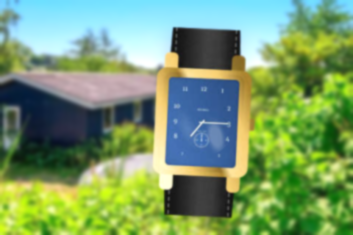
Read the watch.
7:15
